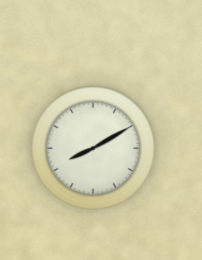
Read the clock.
8:10
